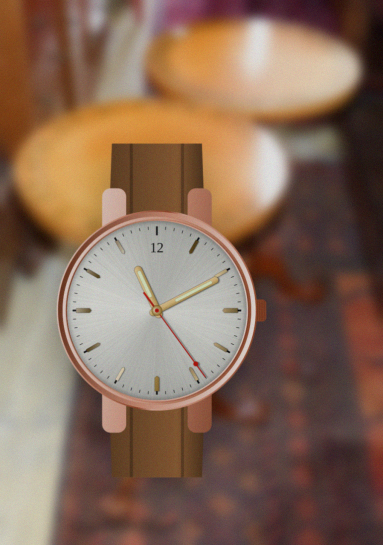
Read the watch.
11:10:24
